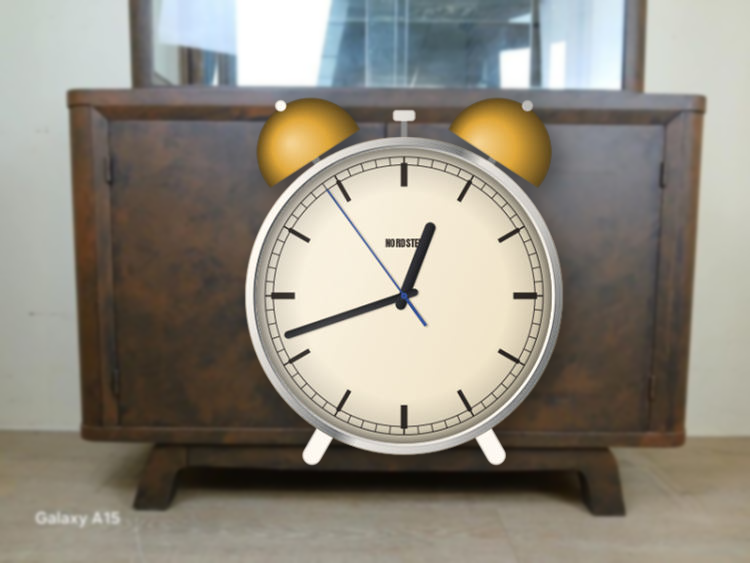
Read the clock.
12:41:54
